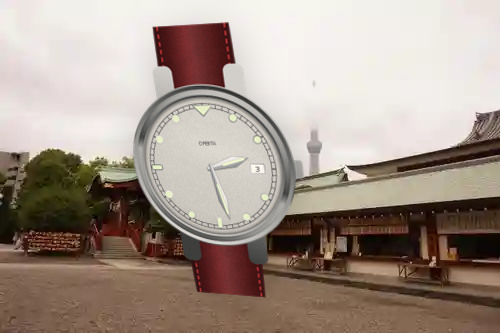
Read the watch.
2:28
